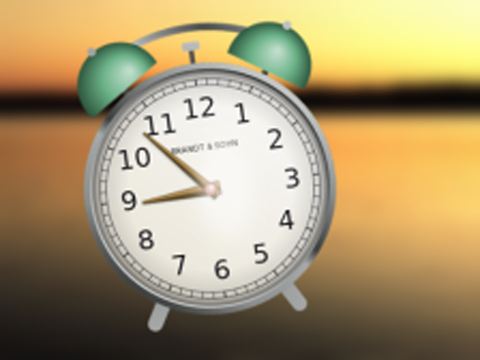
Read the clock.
8:53
